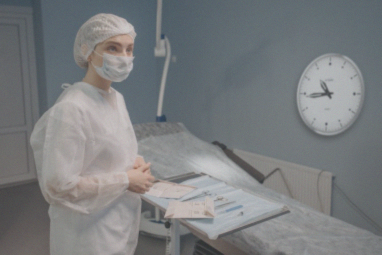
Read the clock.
10:44
